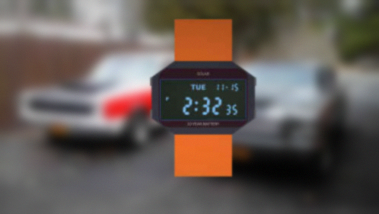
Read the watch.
2:32:35
